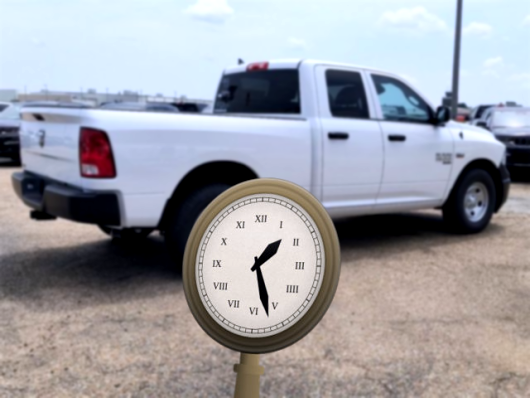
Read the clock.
1:27
